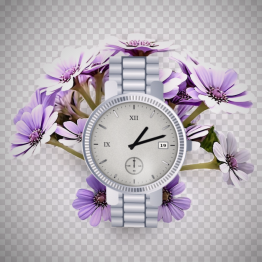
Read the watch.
1:12
